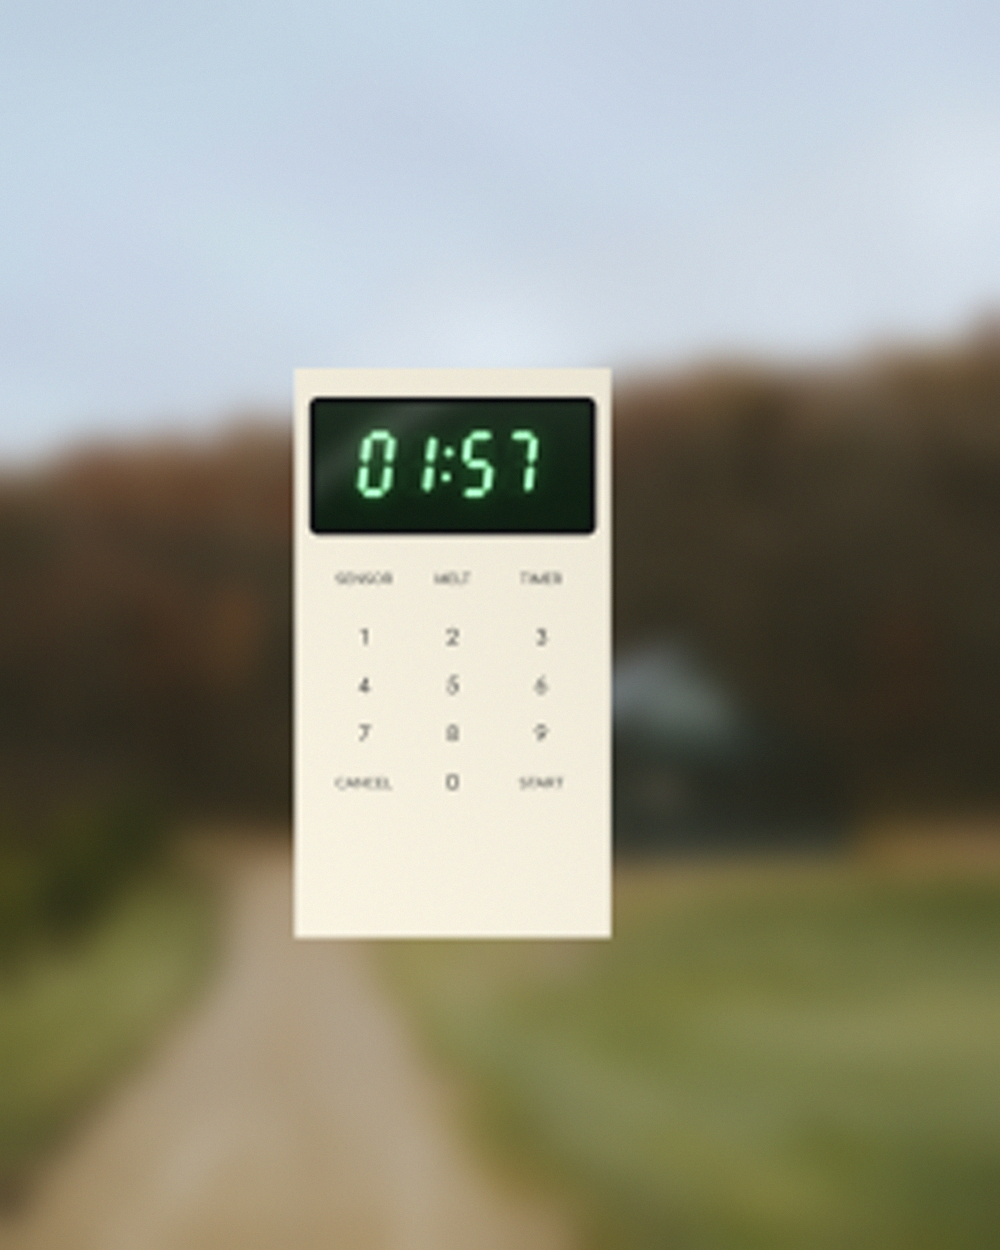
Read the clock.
1:57
